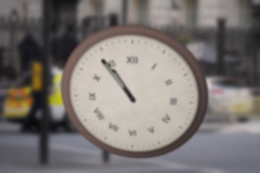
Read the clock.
10:54
